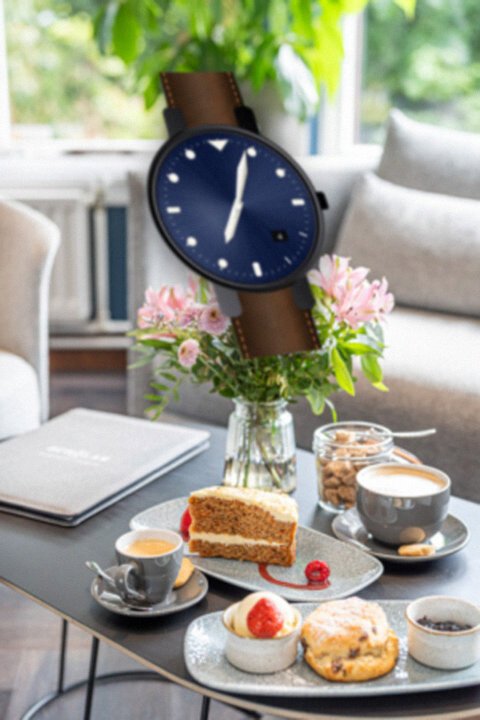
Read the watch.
7:04
